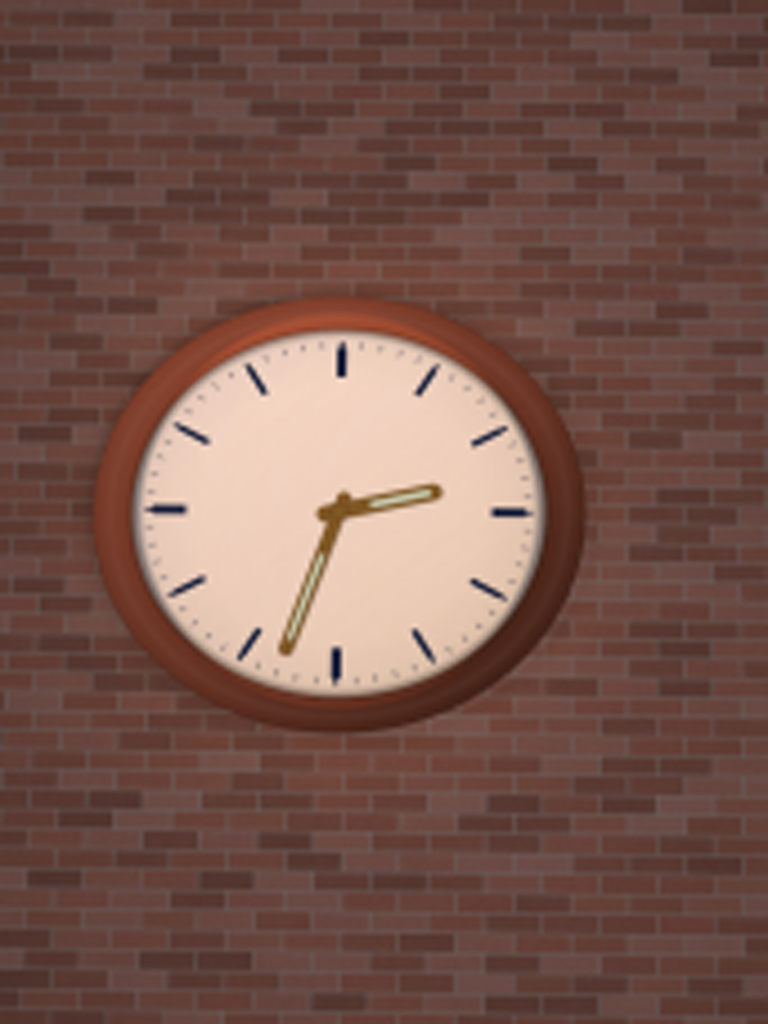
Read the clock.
2:33
